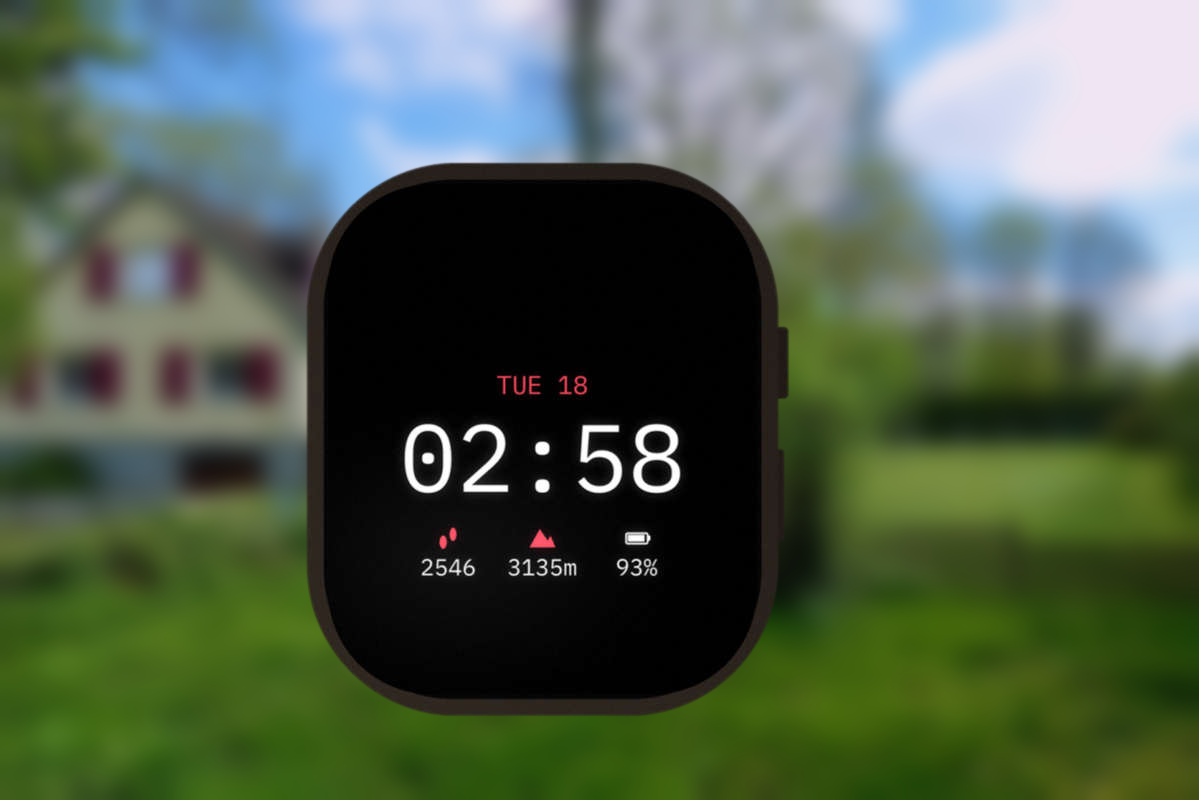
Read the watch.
2:58
